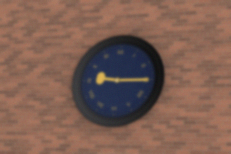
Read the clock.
9:15
